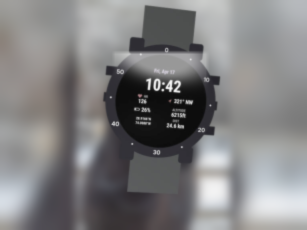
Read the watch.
10:42
